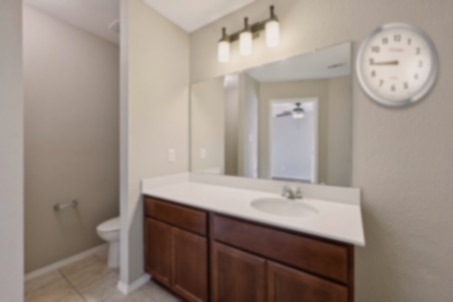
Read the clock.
8:44
